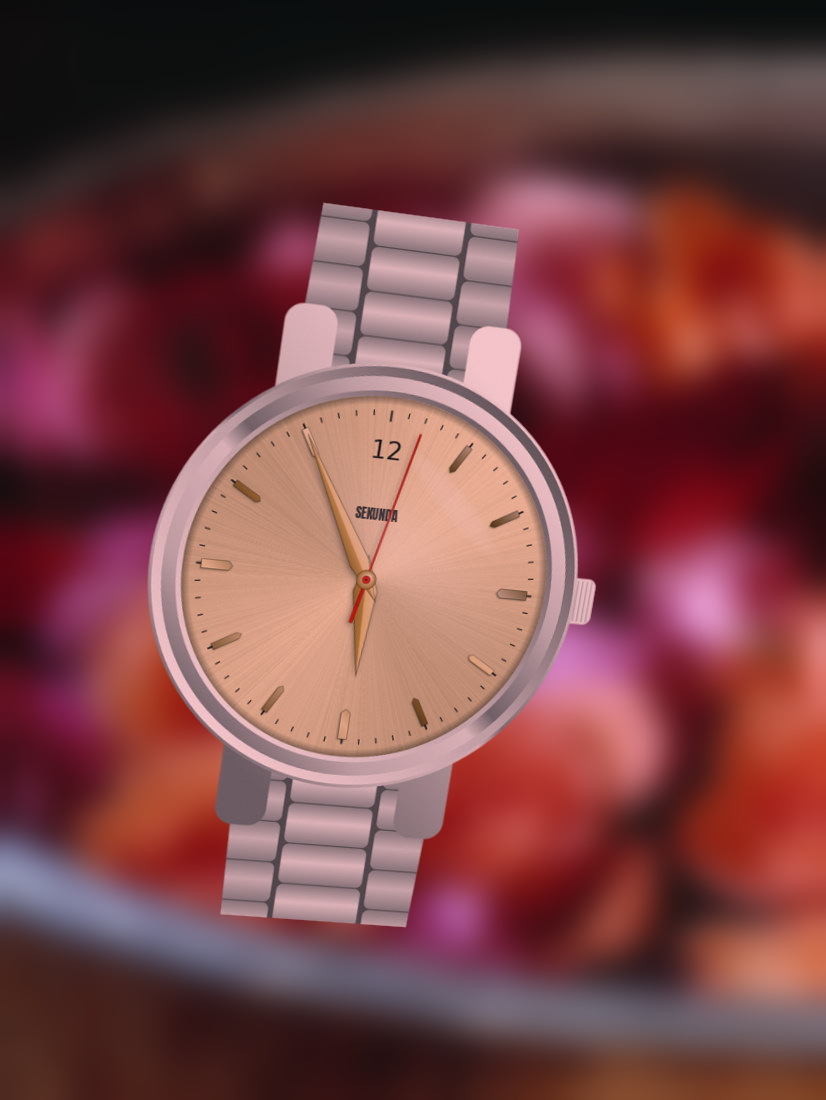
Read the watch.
5:55:02
